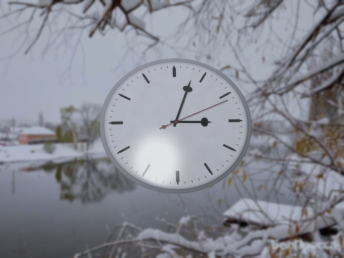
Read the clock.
3:03:11
